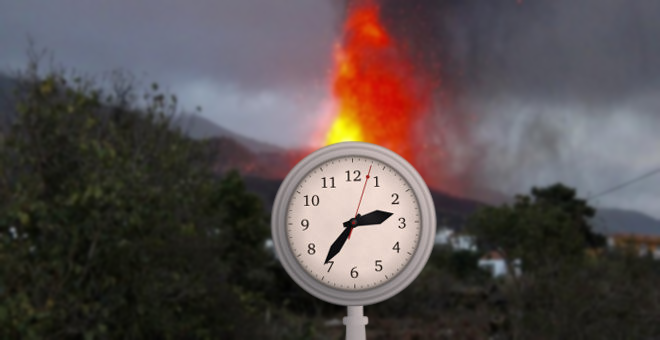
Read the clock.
2:36:03
